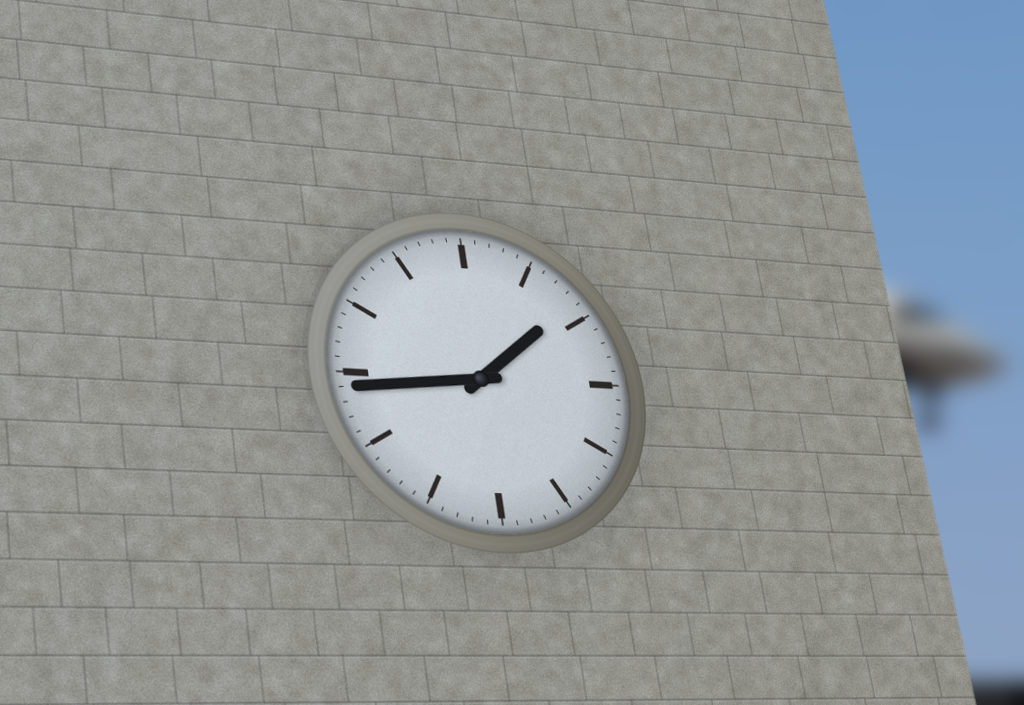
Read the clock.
1:44
